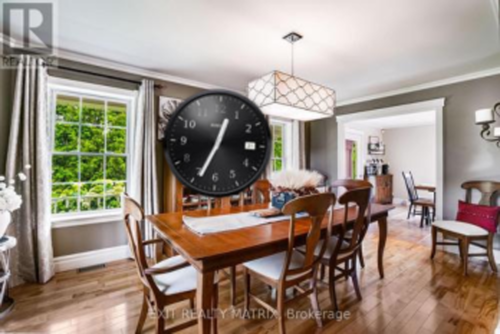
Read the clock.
12:34
